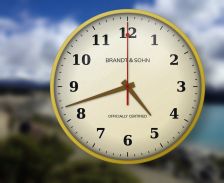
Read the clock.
4:42:00
